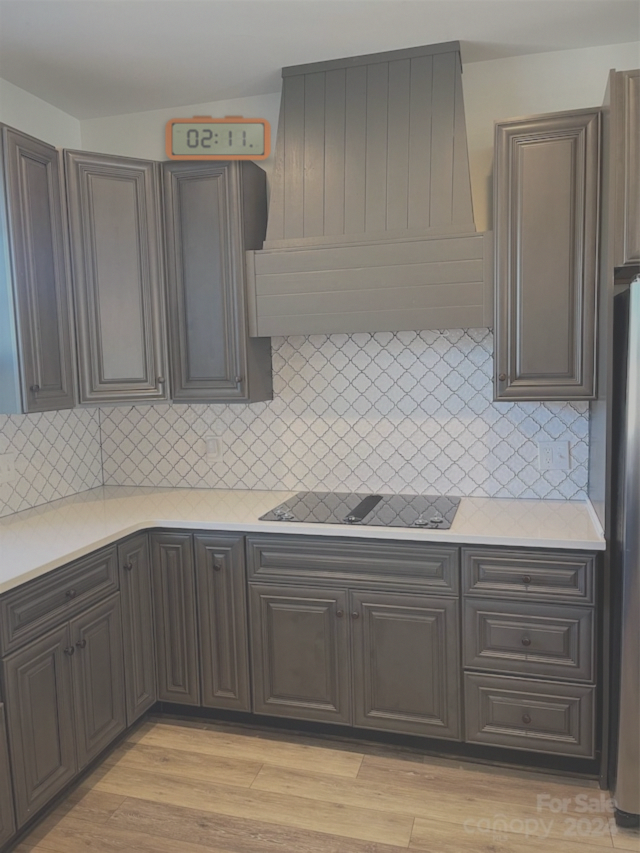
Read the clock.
2:11
